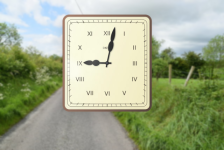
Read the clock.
9:02
